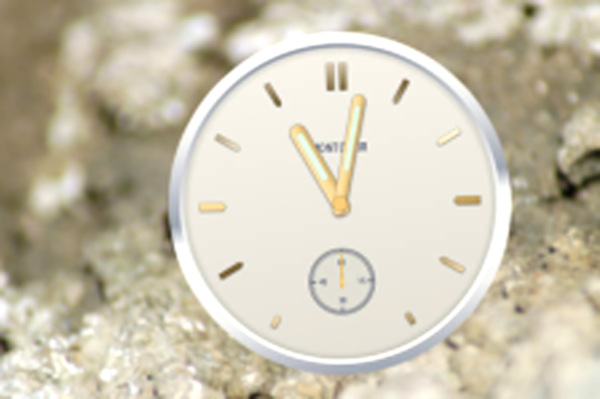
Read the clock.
11:02
